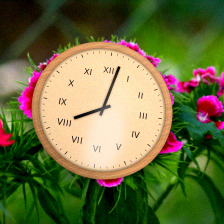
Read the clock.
8:02
